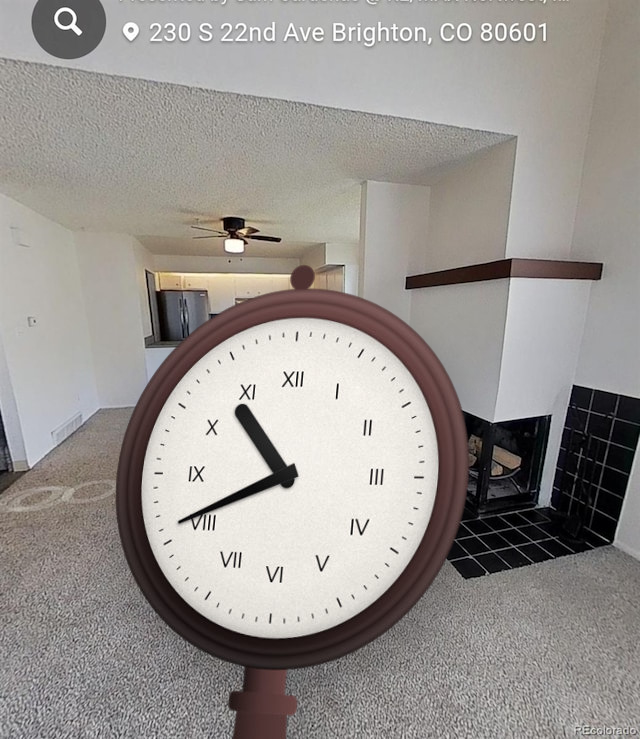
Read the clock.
10:41
